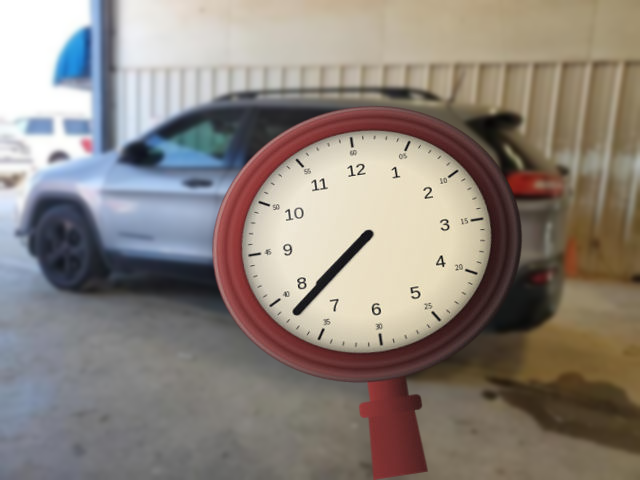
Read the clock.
7:38
